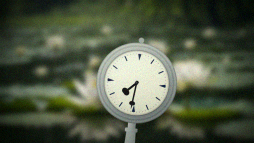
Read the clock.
7:31
